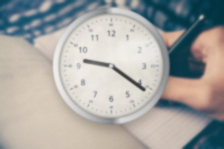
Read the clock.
9:21
